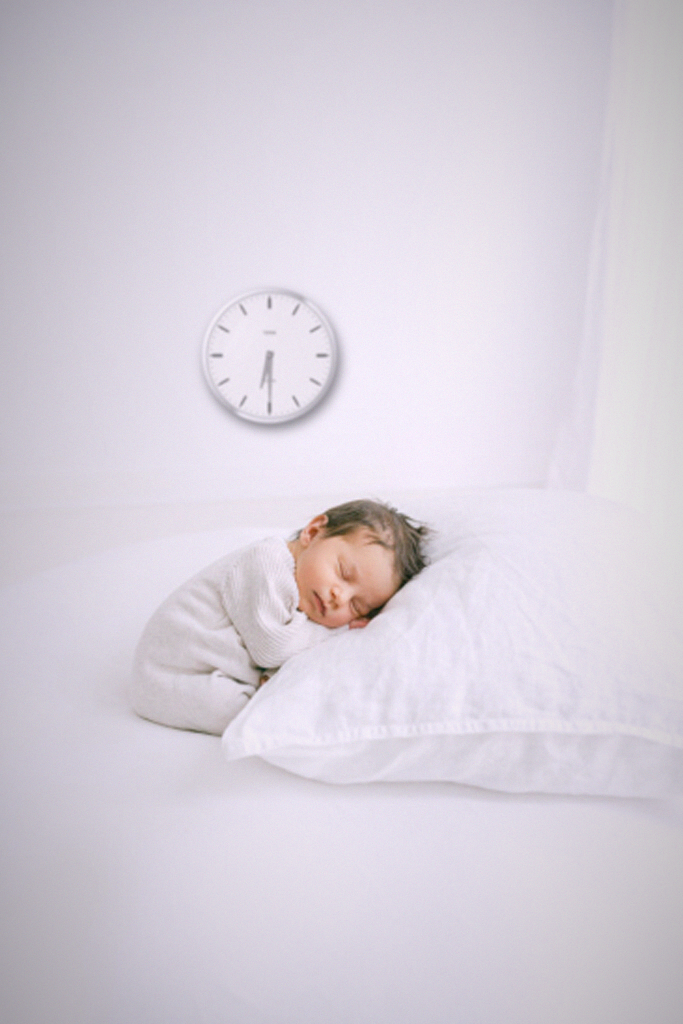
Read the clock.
6:30
